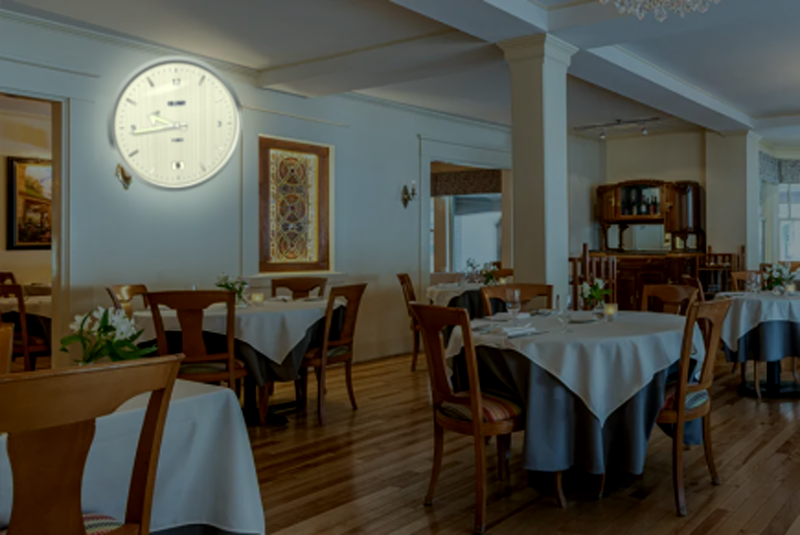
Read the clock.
9:44
